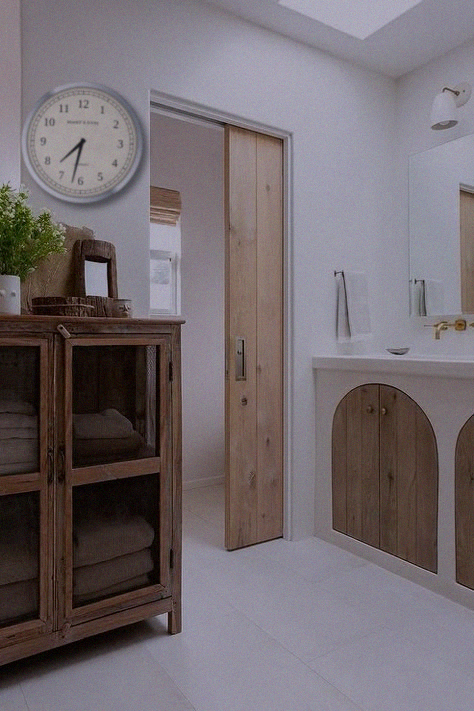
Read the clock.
7:32
